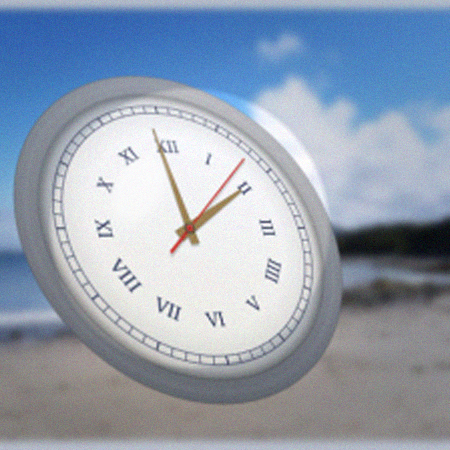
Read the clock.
1:59:08
